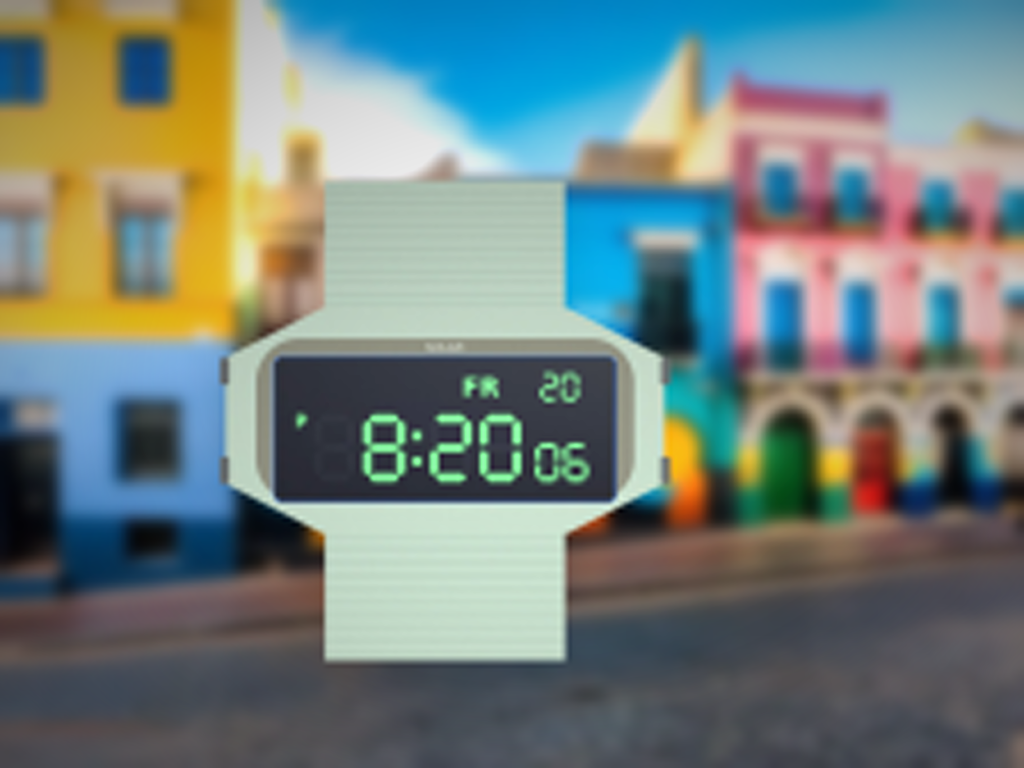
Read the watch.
8:20:06
